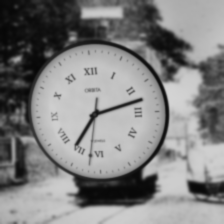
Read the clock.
7:12:32
